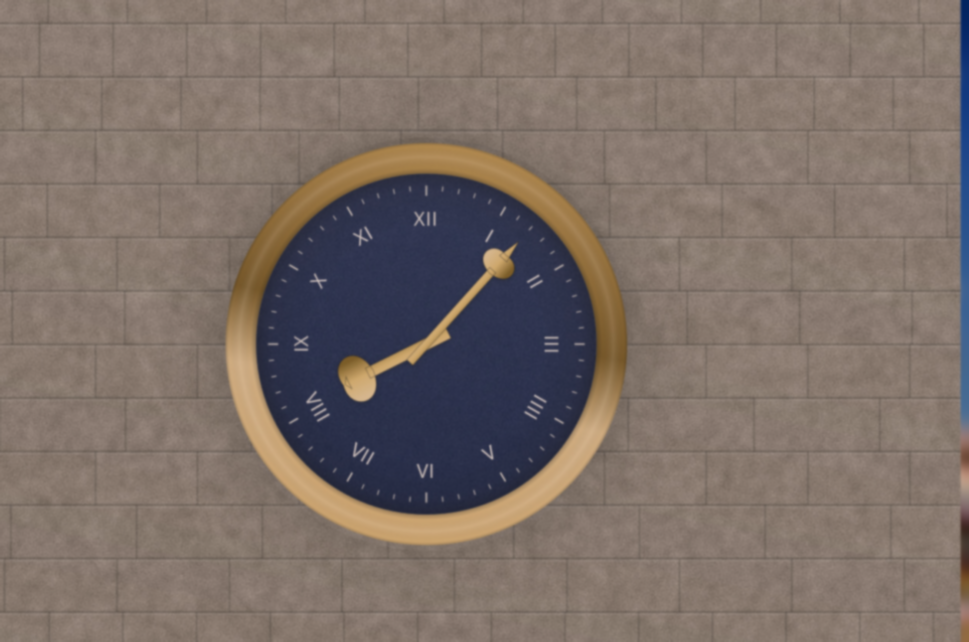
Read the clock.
8:07
